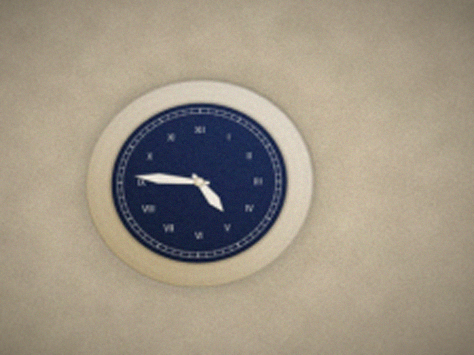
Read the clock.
4:46
